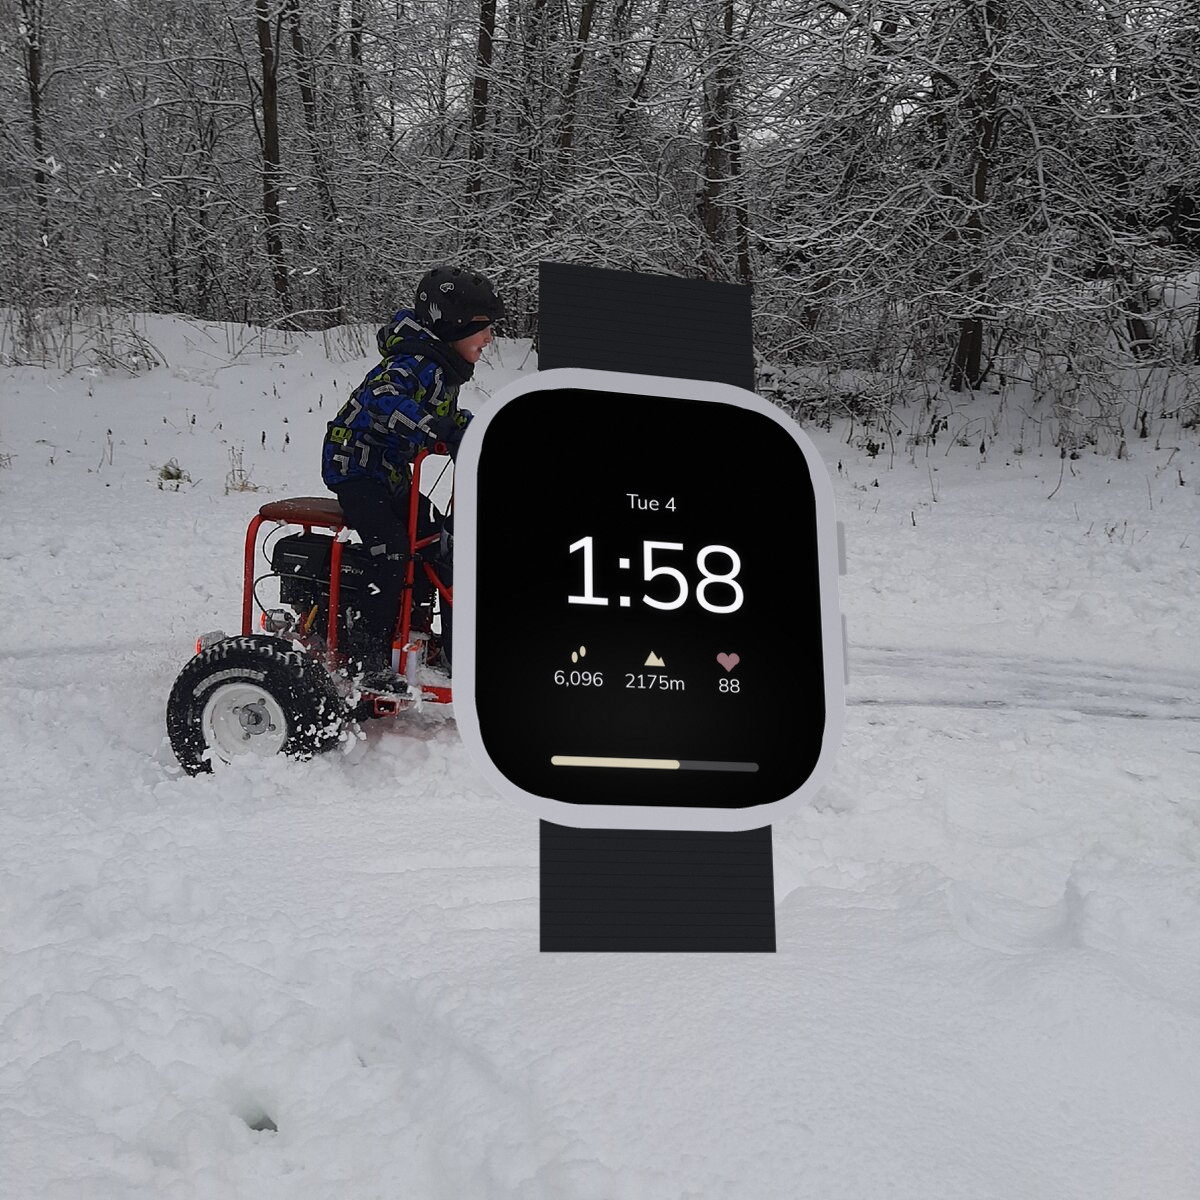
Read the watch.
1:58
